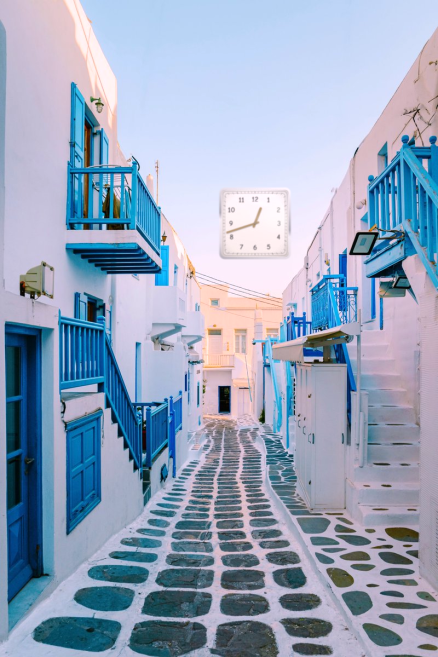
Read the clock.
12:42
